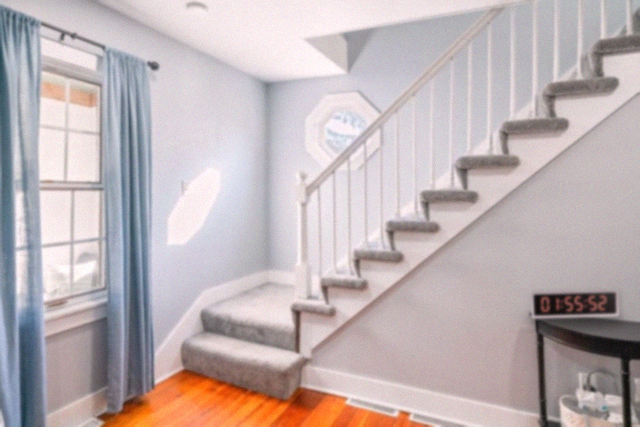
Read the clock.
1:55:52
